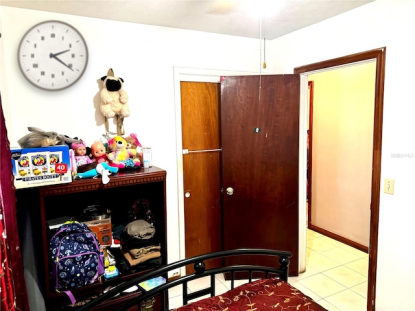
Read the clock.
2:21
